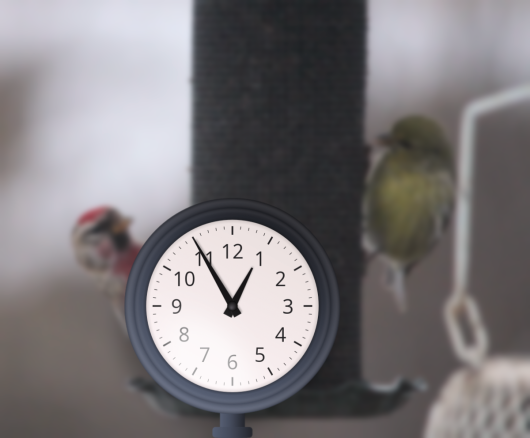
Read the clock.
12:55
